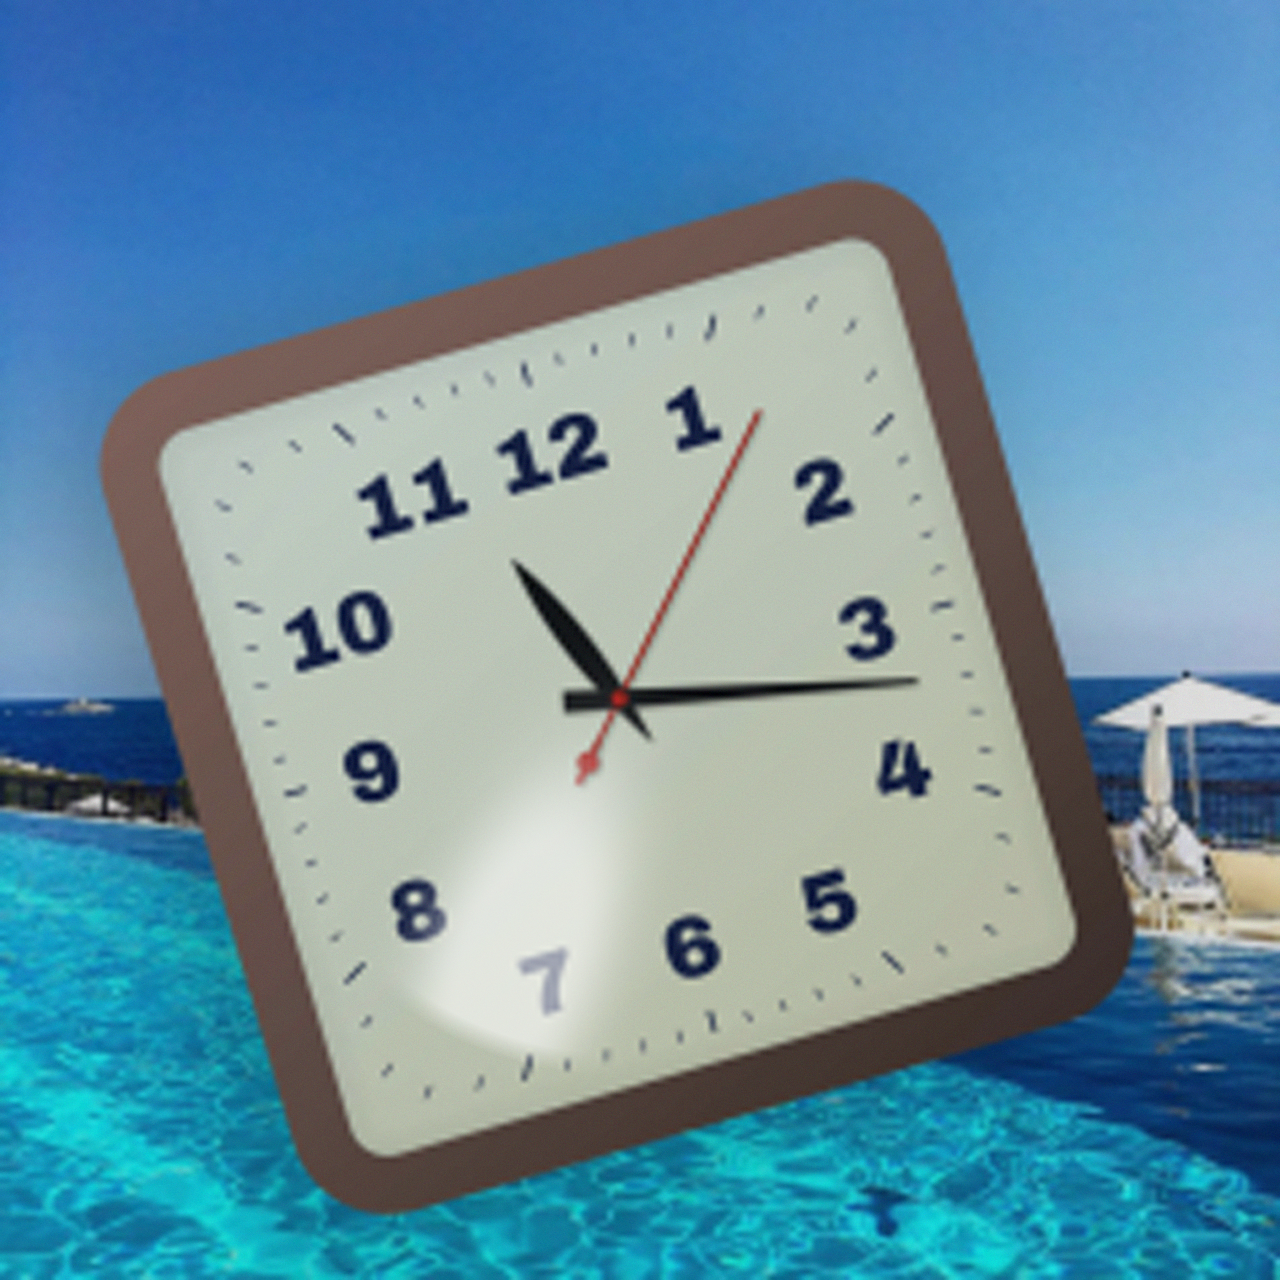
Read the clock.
11:17:07
